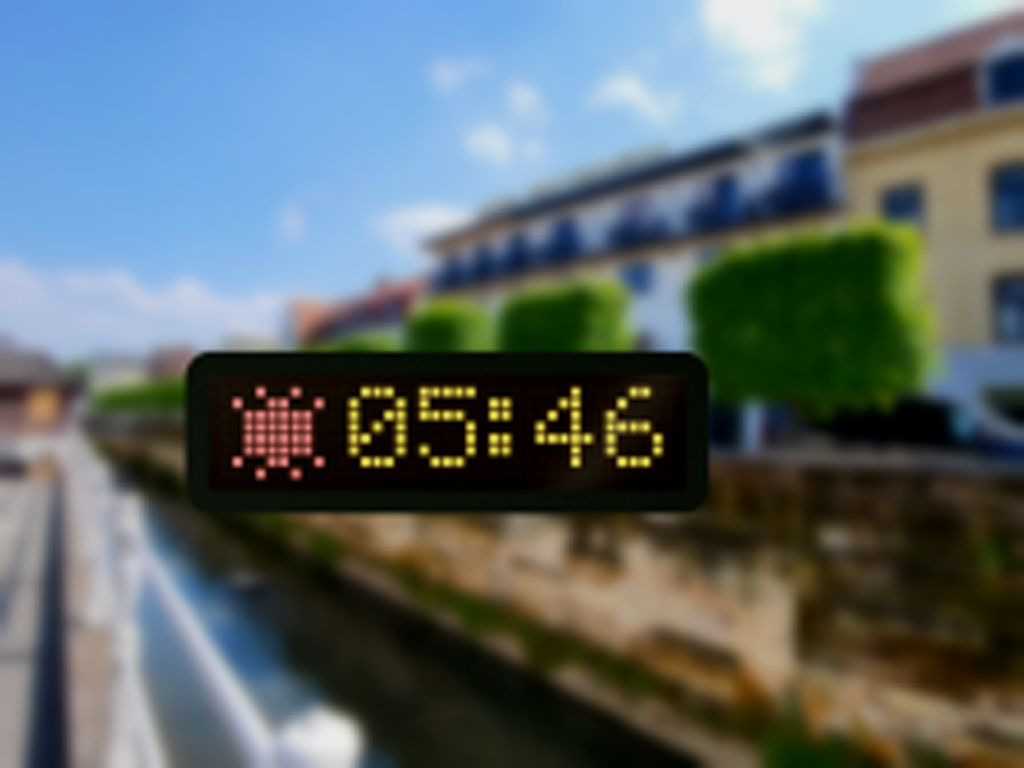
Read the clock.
5:46
